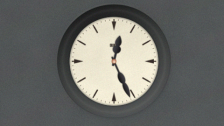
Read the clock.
12:26
